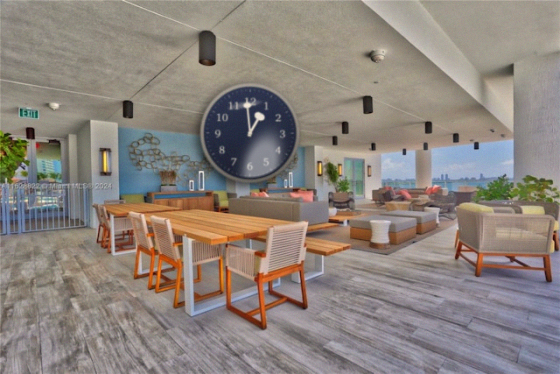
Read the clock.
12:59
